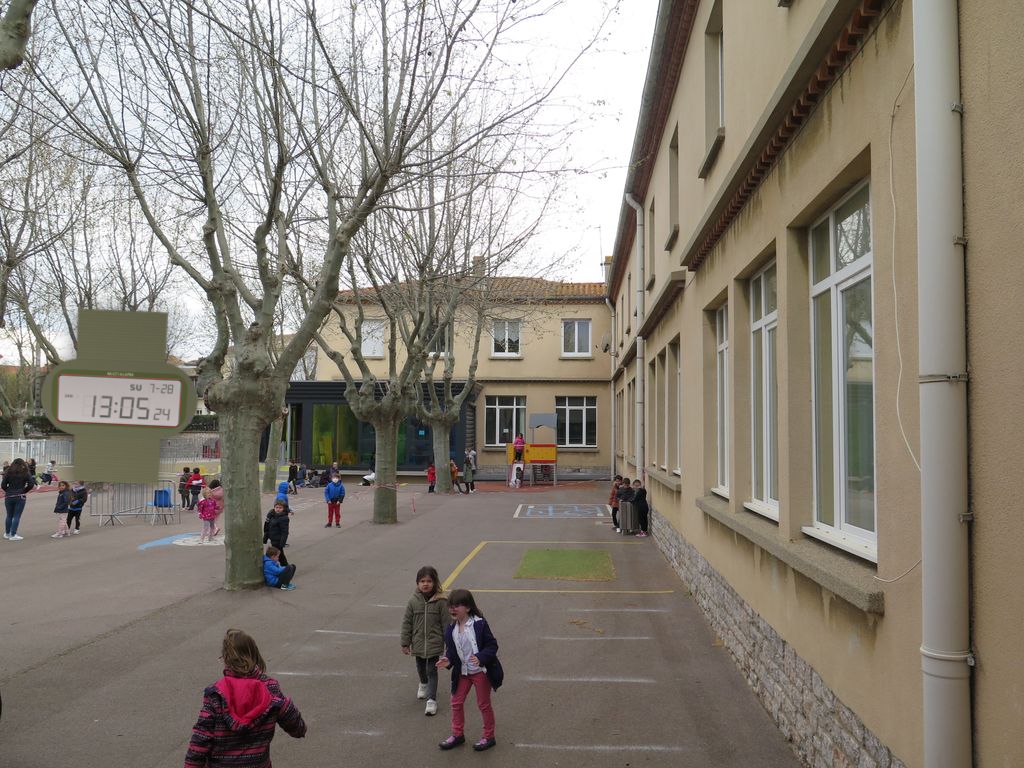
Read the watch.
13:05:24
